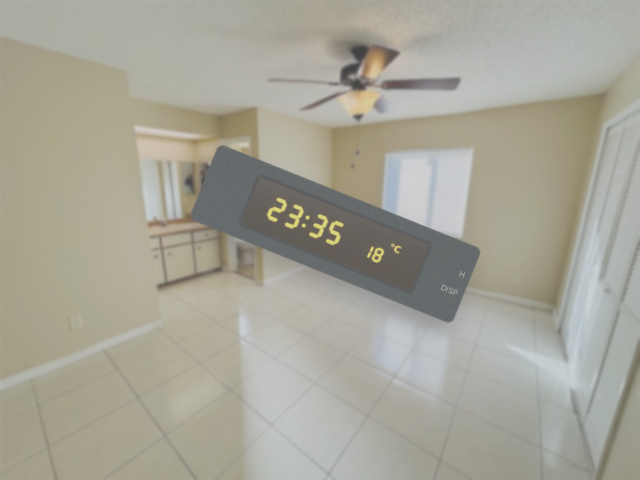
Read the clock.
23:35
